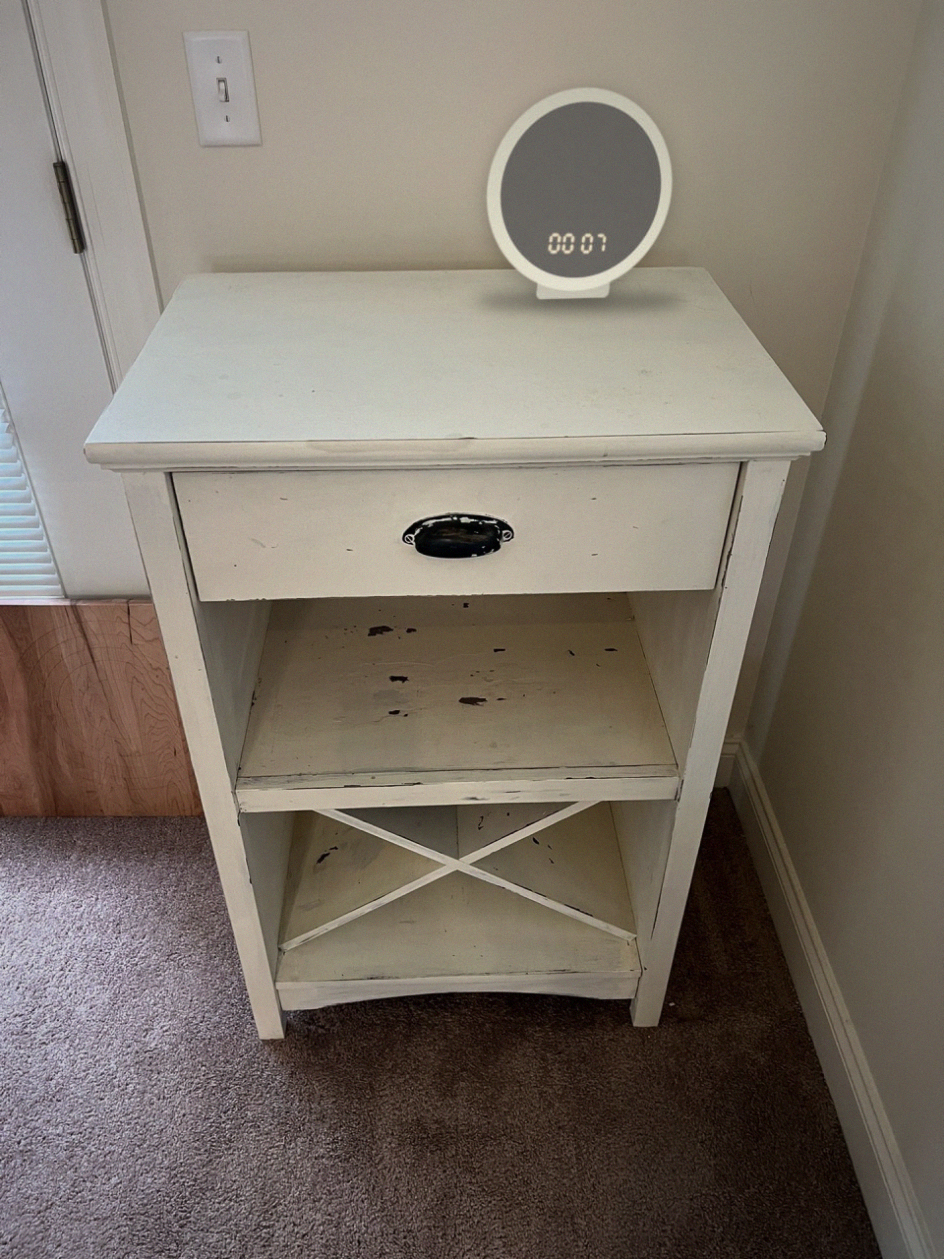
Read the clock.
0:07
